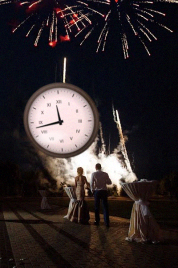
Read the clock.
11:43
